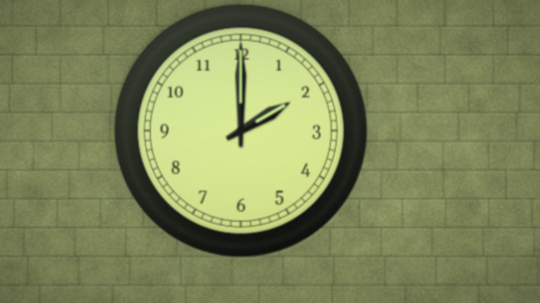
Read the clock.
2:00
